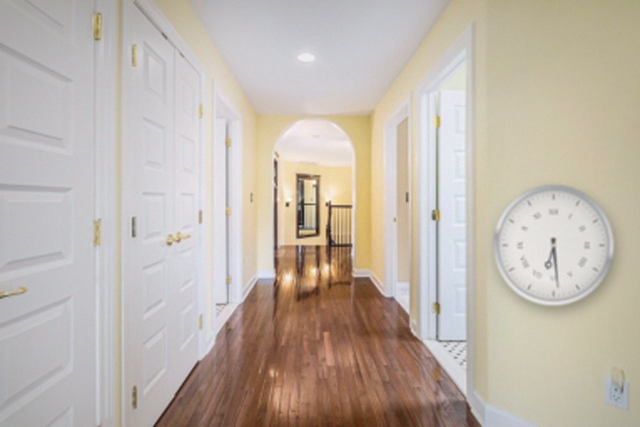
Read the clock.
6:29
